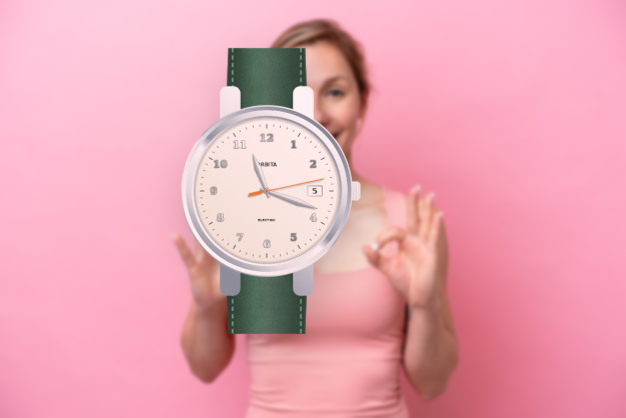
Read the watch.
11:18:13
